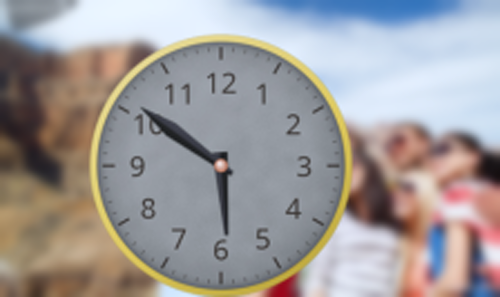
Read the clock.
5:51
